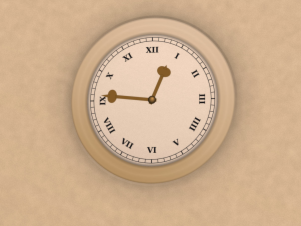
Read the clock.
12:46
